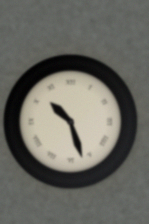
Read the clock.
10:27
